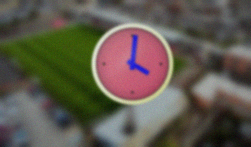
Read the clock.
4:01
